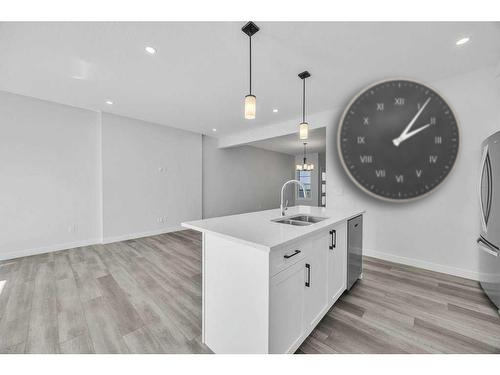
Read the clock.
2:06
